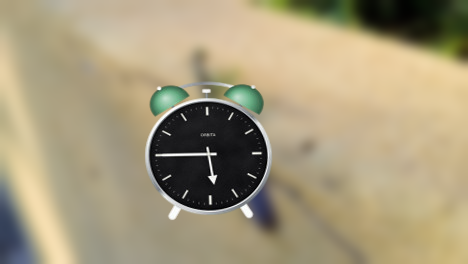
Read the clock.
5:45
